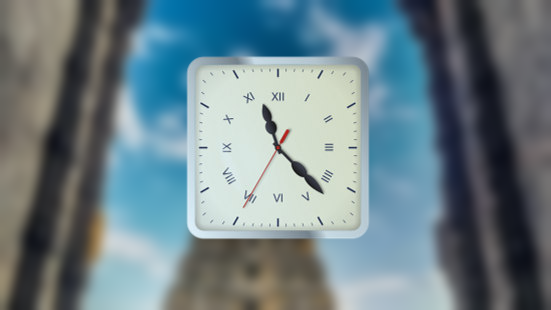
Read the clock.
11:22:35
